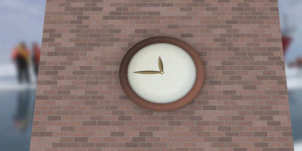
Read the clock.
11:45
